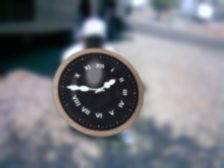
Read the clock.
1:45
